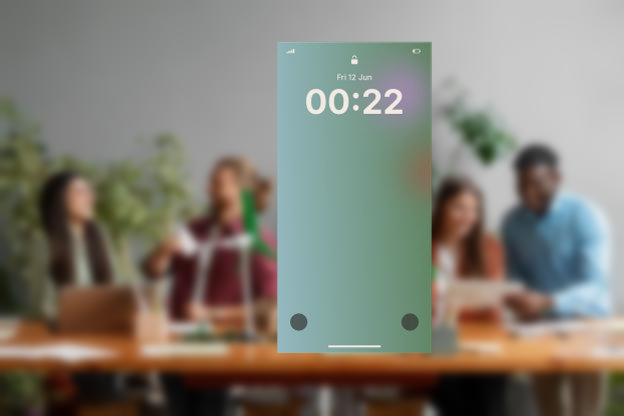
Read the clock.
0:22
